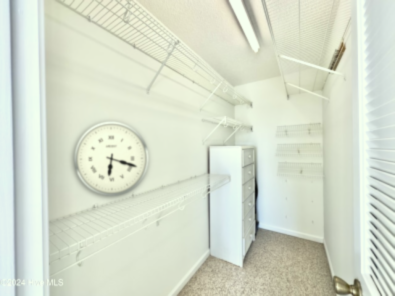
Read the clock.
6:18
